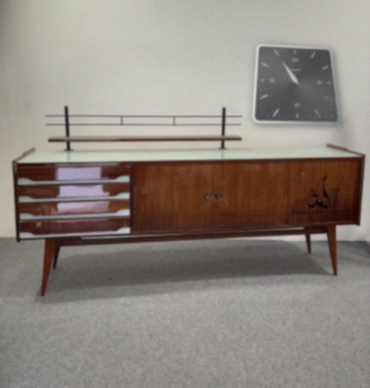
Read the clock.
10:55
